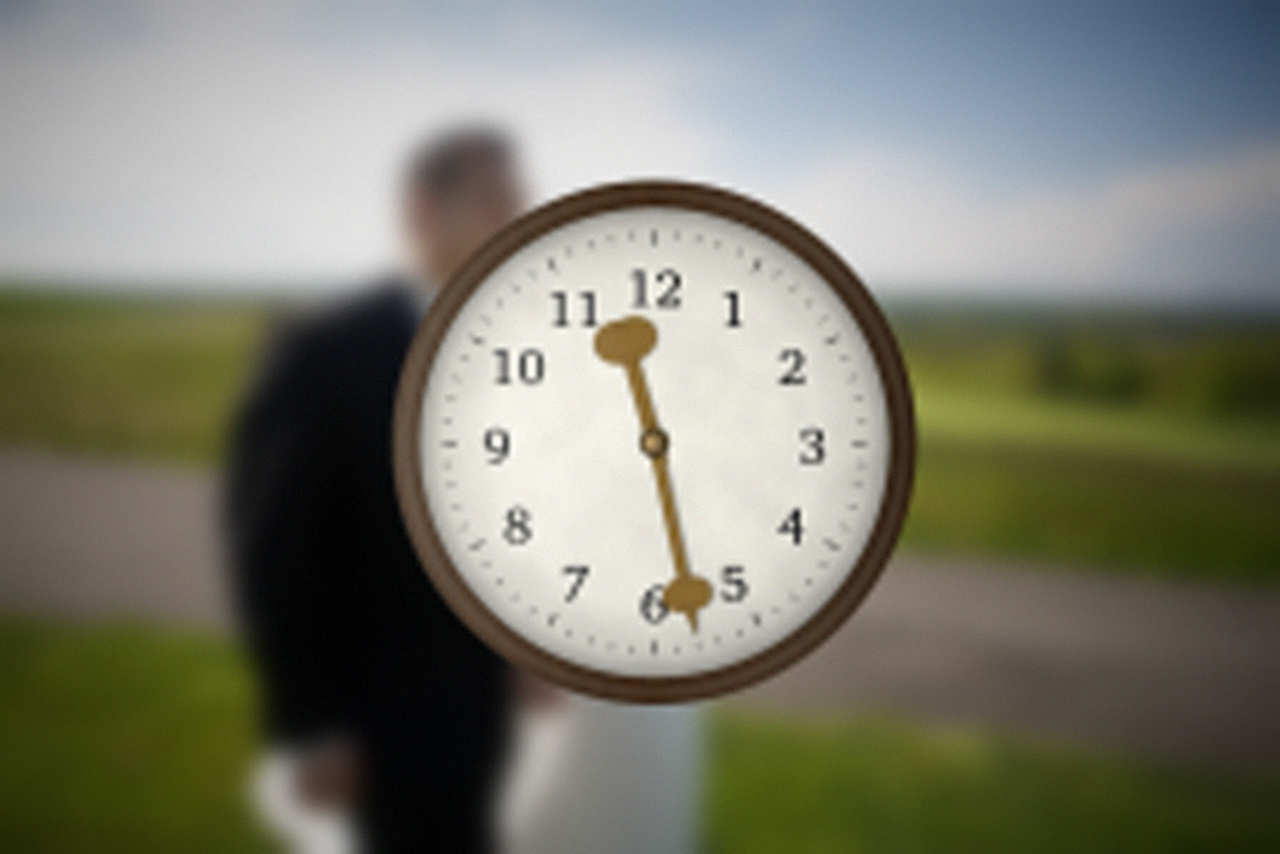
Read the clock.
11:28
